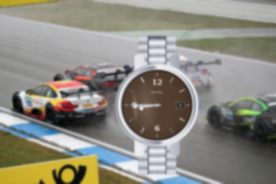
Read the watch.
8:45
